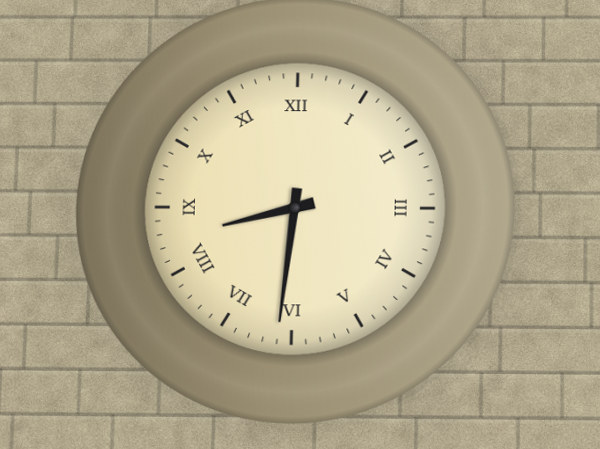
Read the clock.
8:31
